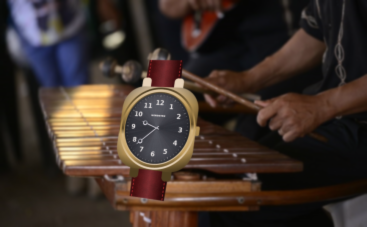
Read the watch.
9:38
